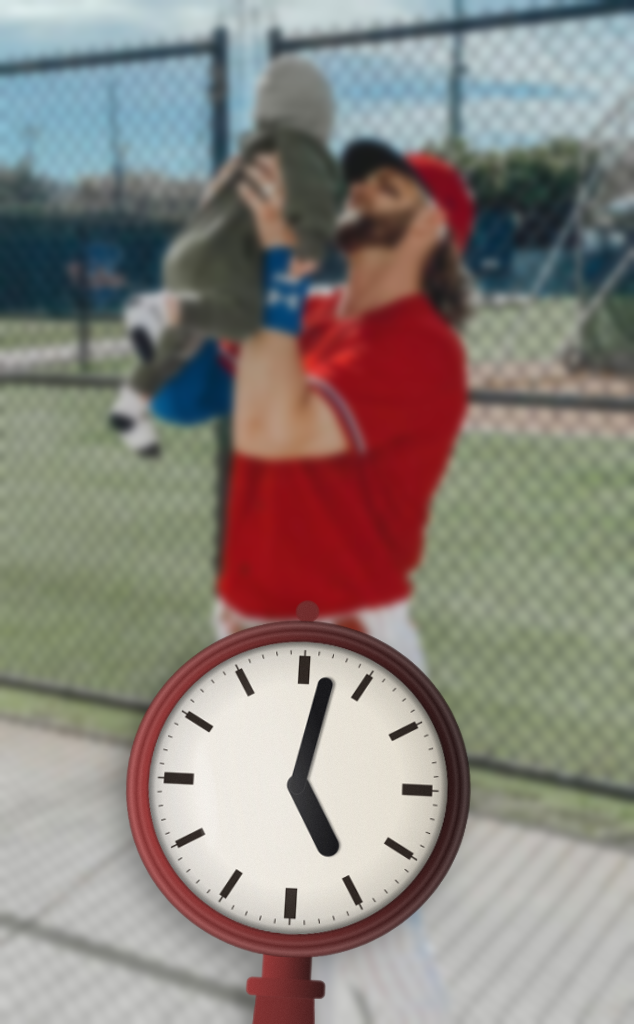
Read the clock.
5:02
